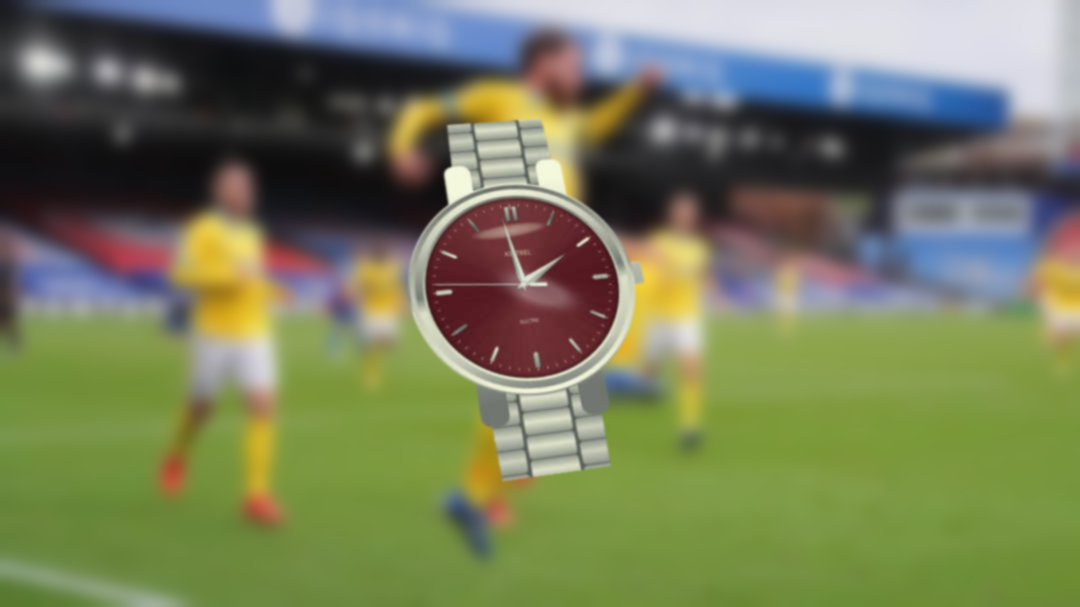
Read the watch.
1:58:46
